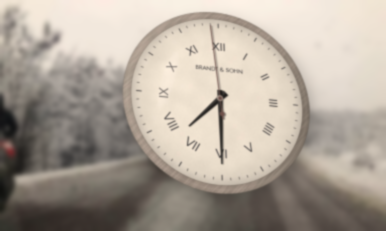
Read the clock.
7:29:59
